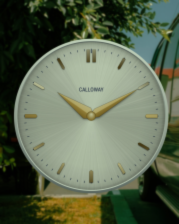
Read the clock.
10:10
